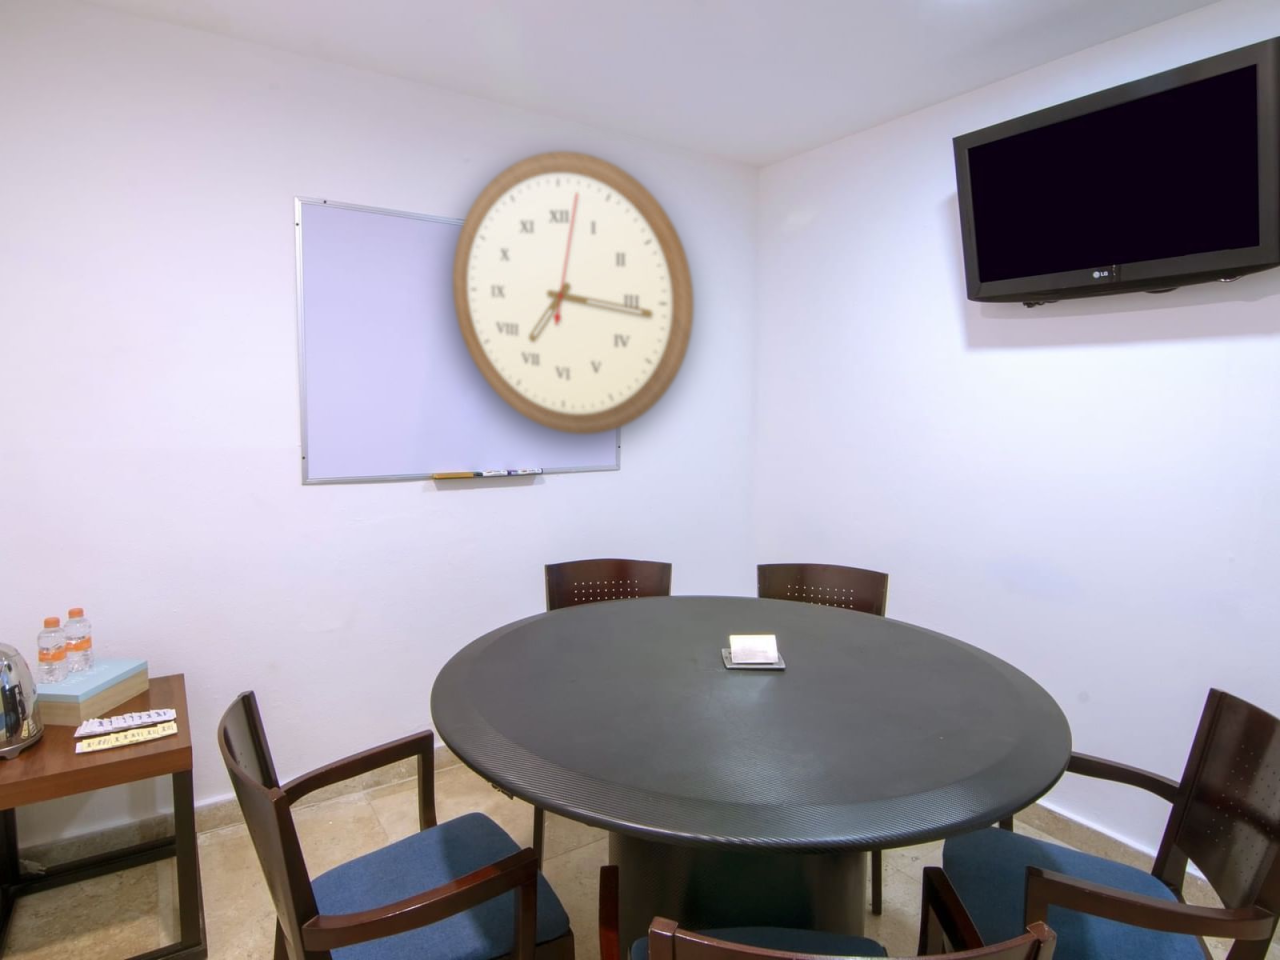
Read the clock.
7:16:02
